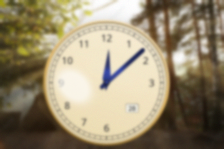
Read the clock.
12:08
